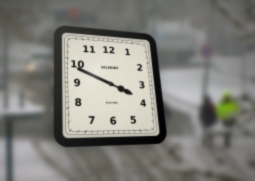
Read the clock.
3:49
